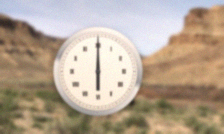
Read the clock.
6:00
